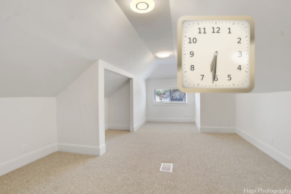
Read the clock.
6:31
